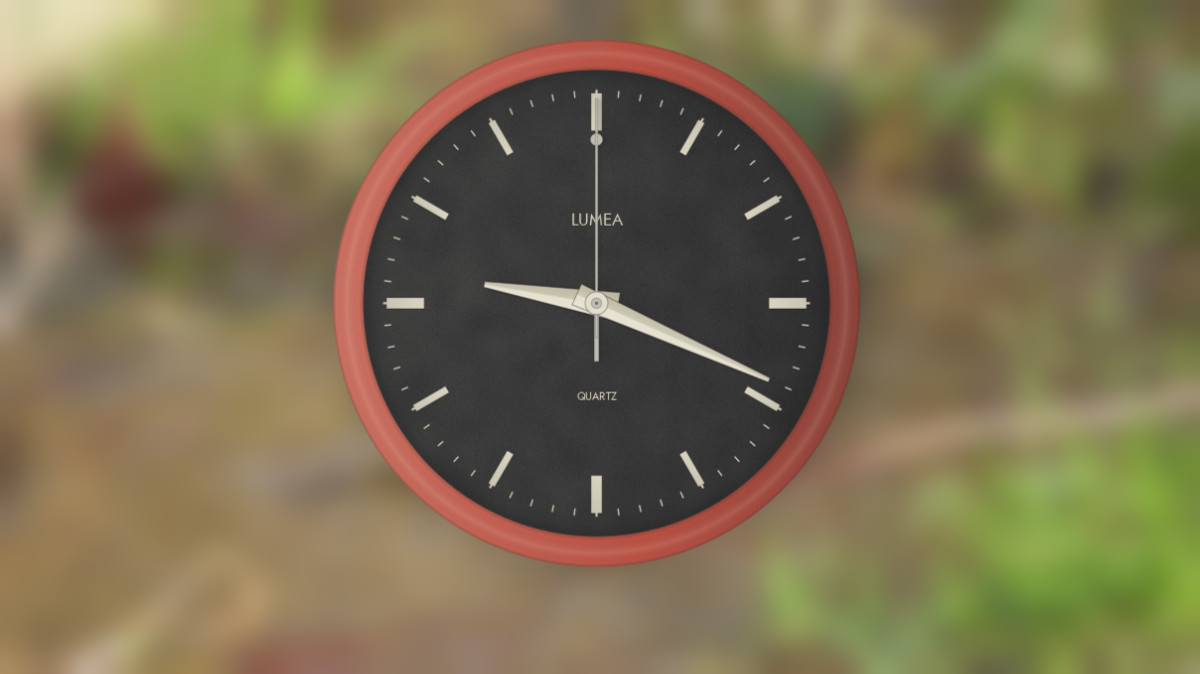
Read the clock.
9:19:00
